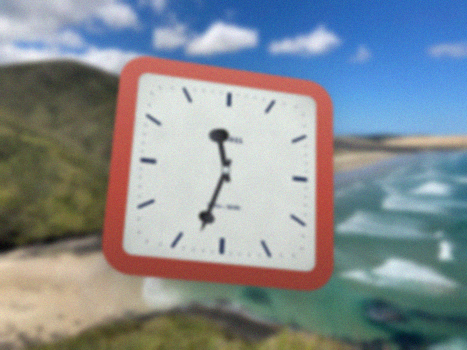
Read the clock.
11:33
